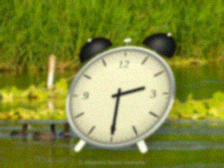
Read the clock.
2:30
